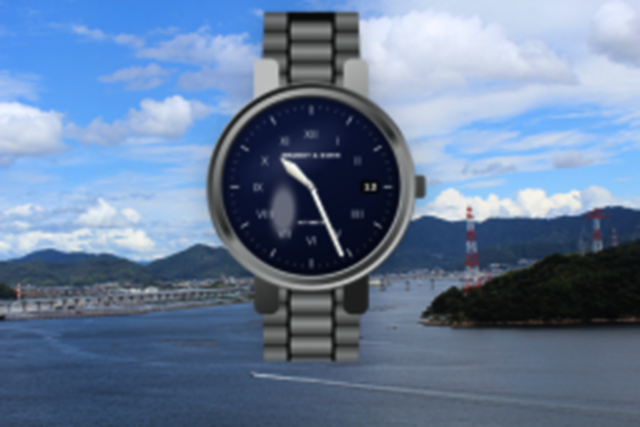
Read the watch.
10:26
